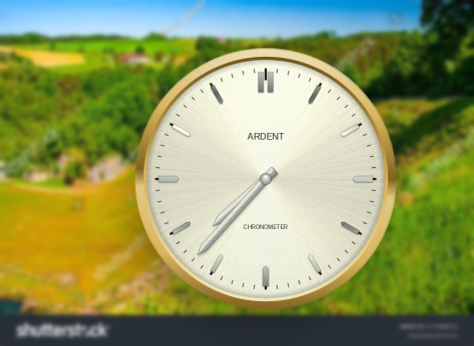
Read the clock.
7:37
